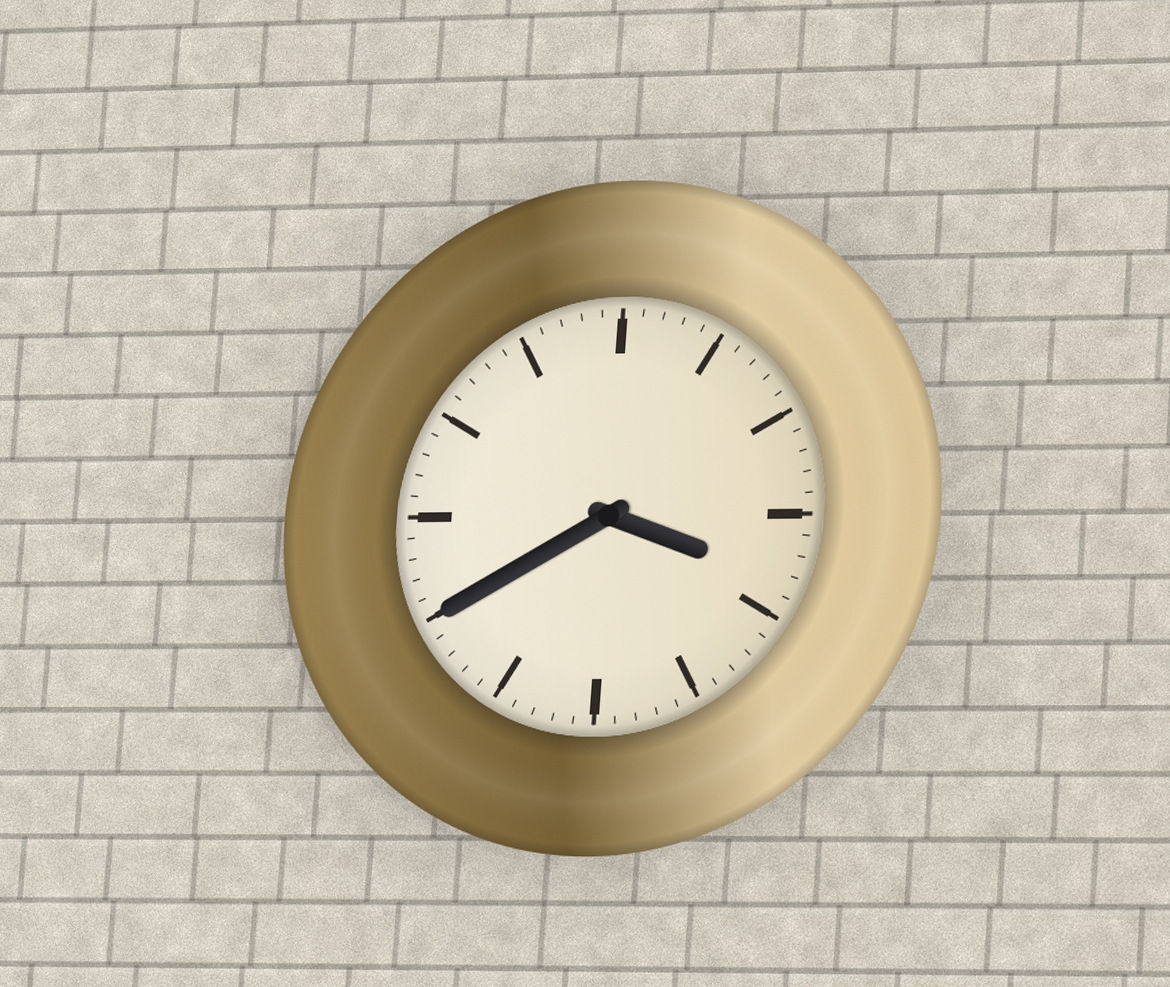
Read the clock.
3:40
